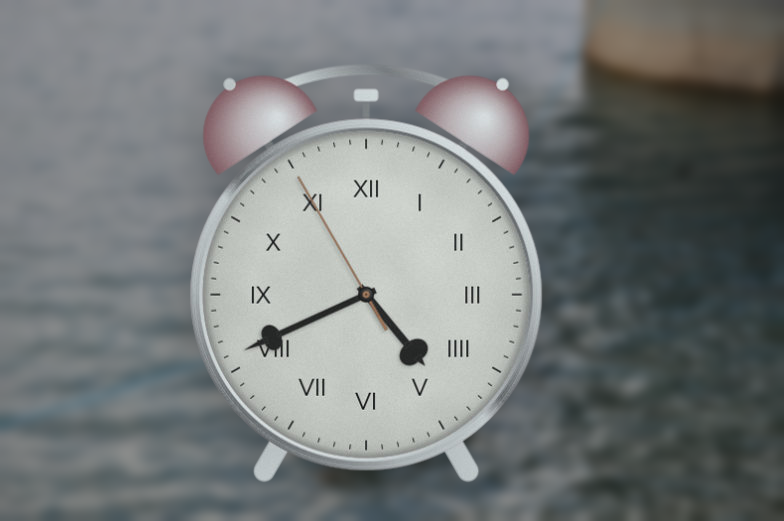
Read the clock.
4:40:55
